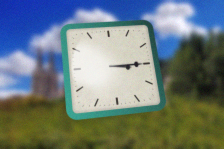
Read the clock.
3:15
